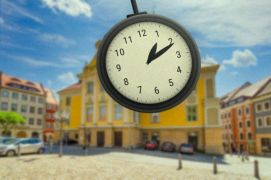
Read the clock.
1:11
